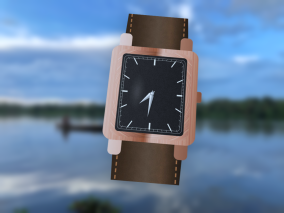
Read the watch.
7:31
